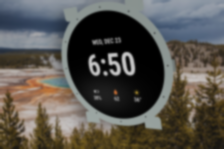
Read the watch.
6:50
